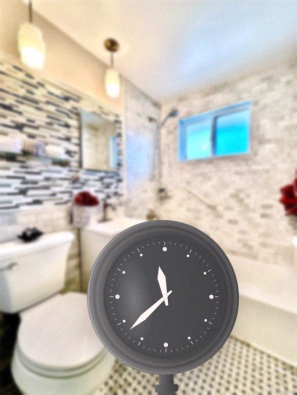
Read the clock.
11:38
